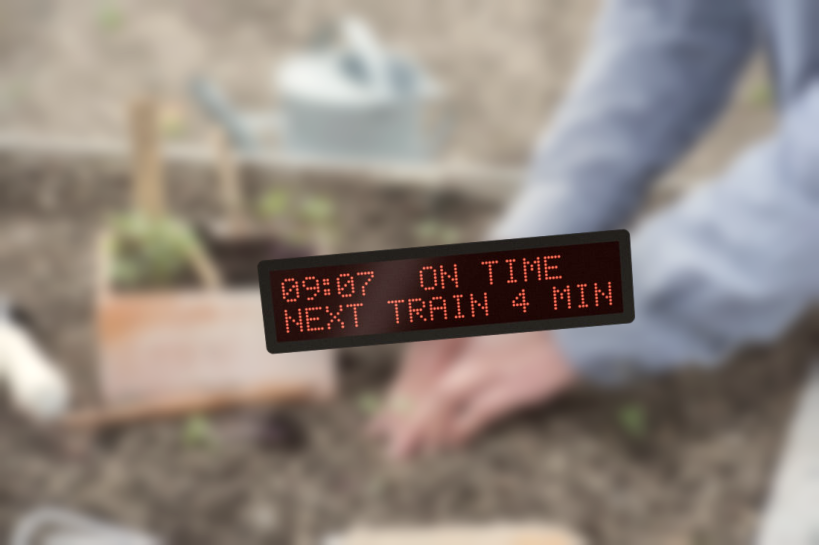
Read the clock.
9:07
